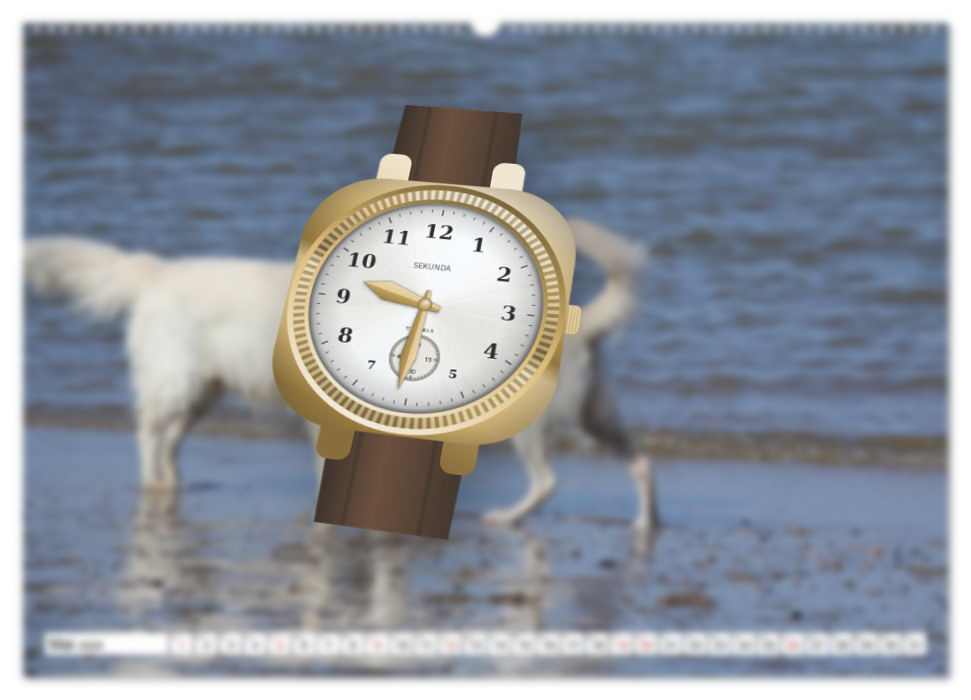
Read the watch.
9:31
